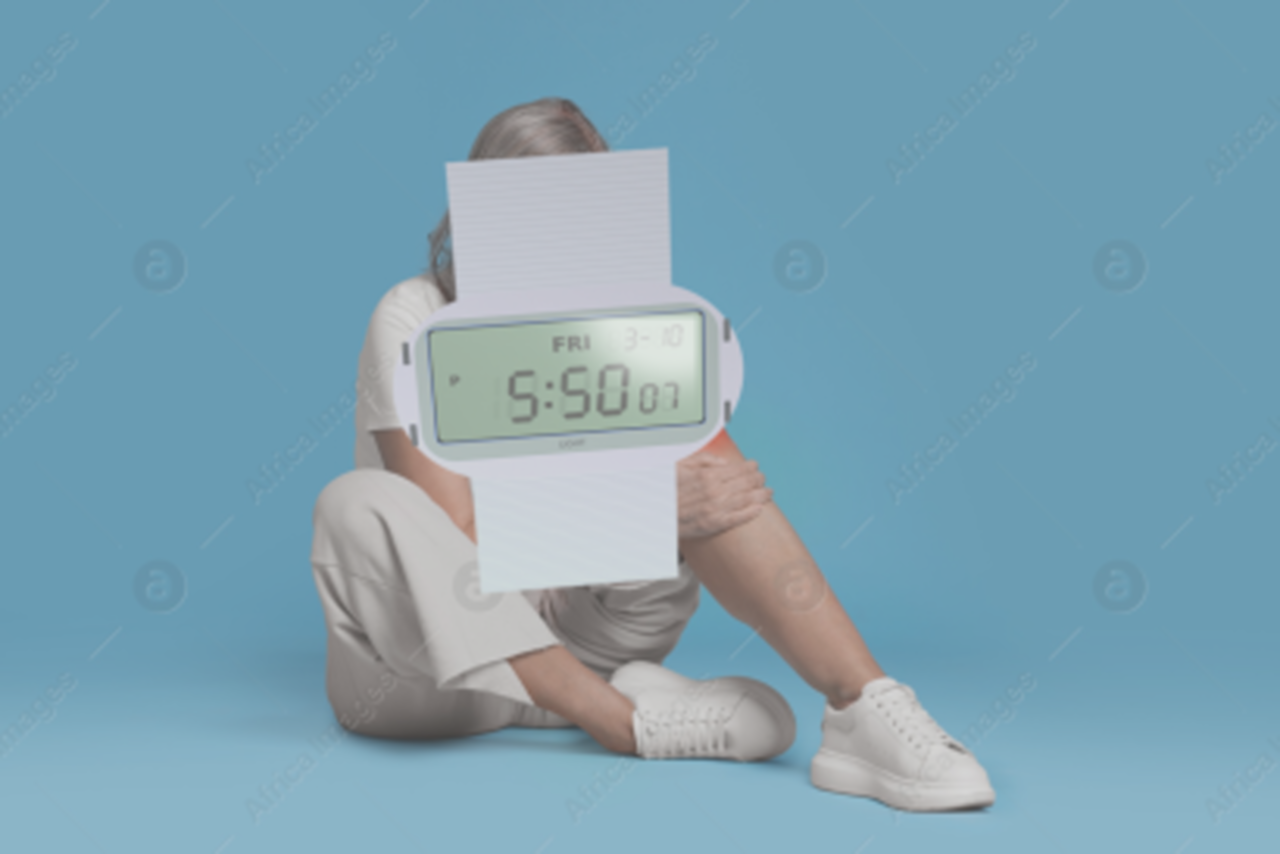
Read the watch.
5:50:07
